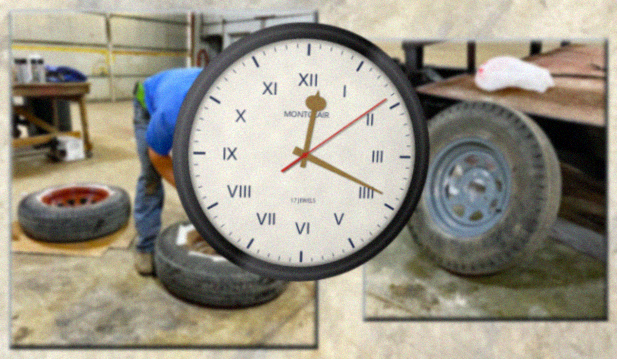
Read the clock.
12:19:09
